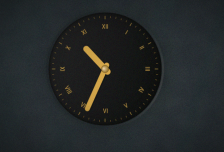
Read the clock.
10:34
